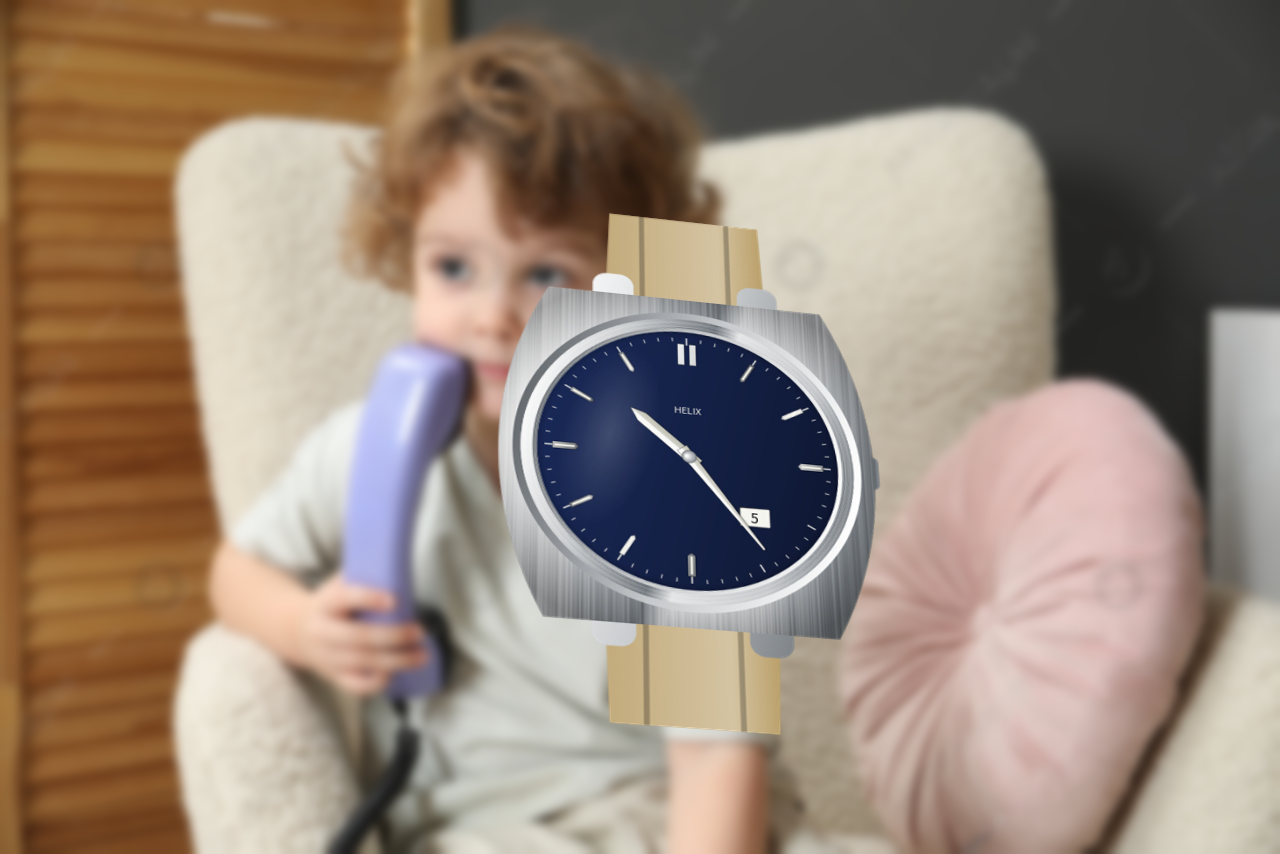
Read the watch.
10:24
